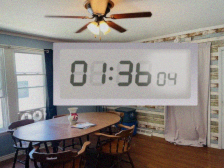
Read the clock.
1:36:04
